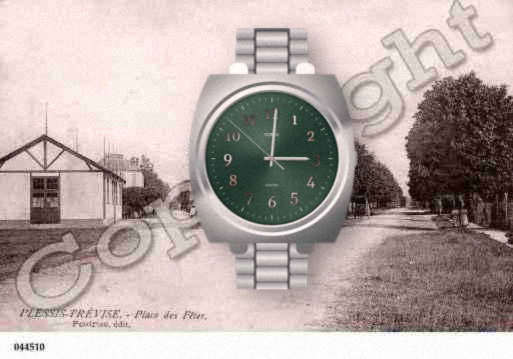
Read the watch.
3:00:52
